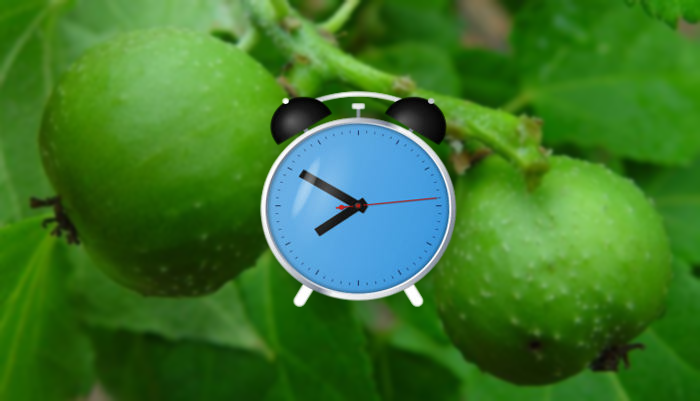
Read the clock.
7:50:14
